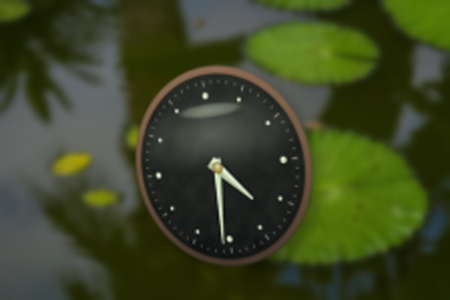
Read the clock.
4:31
